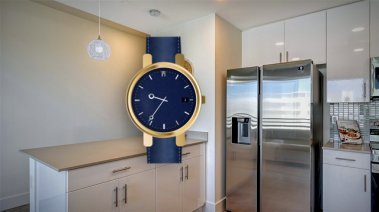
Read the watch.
9:36
